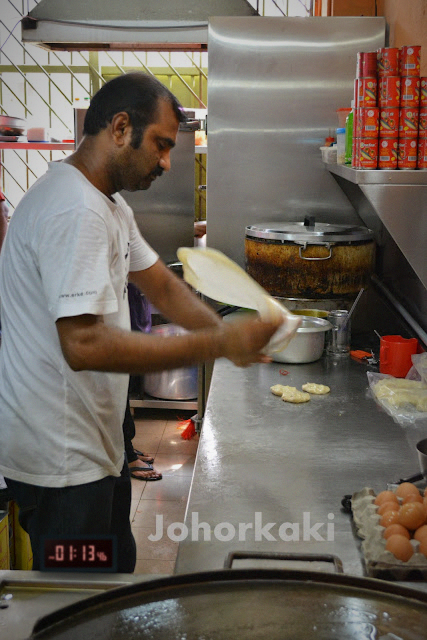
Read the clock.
1:13
